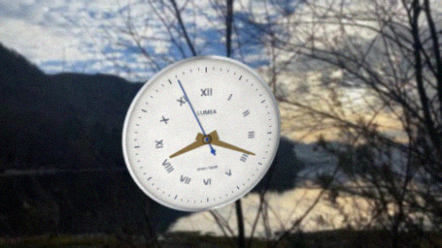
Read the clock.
8:18:56
